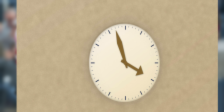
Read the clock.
3:57
